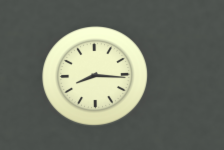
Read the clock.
8:16
